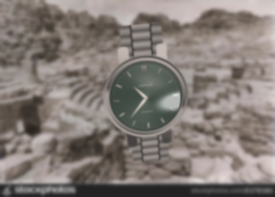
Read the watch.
10:37
